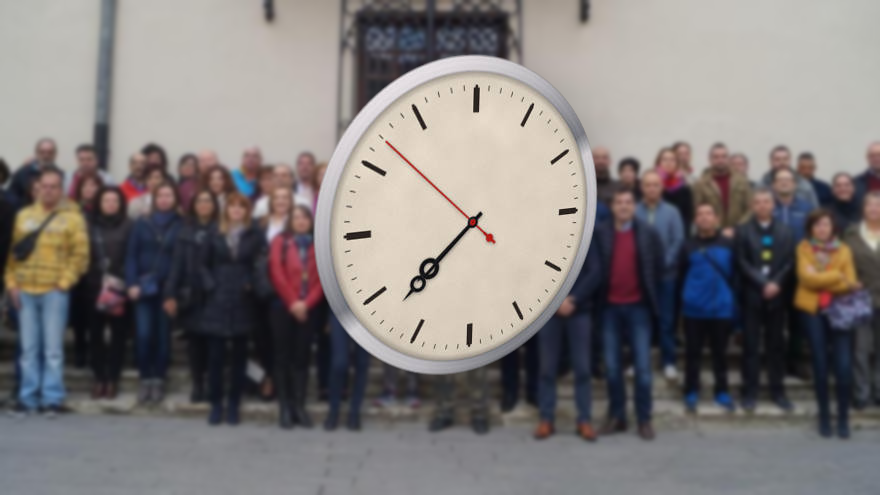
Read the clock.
7:37:52
